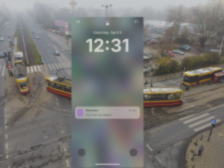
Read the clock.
12:31
